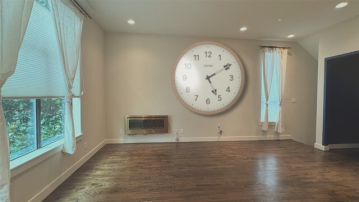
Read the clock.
5:10
